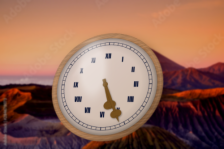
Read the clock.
5:26
